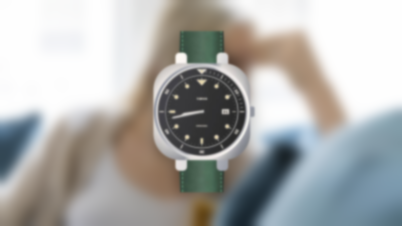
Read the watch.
8:43
